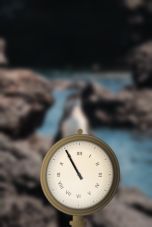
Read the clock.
10:55
